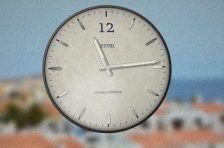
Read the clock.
11:14
